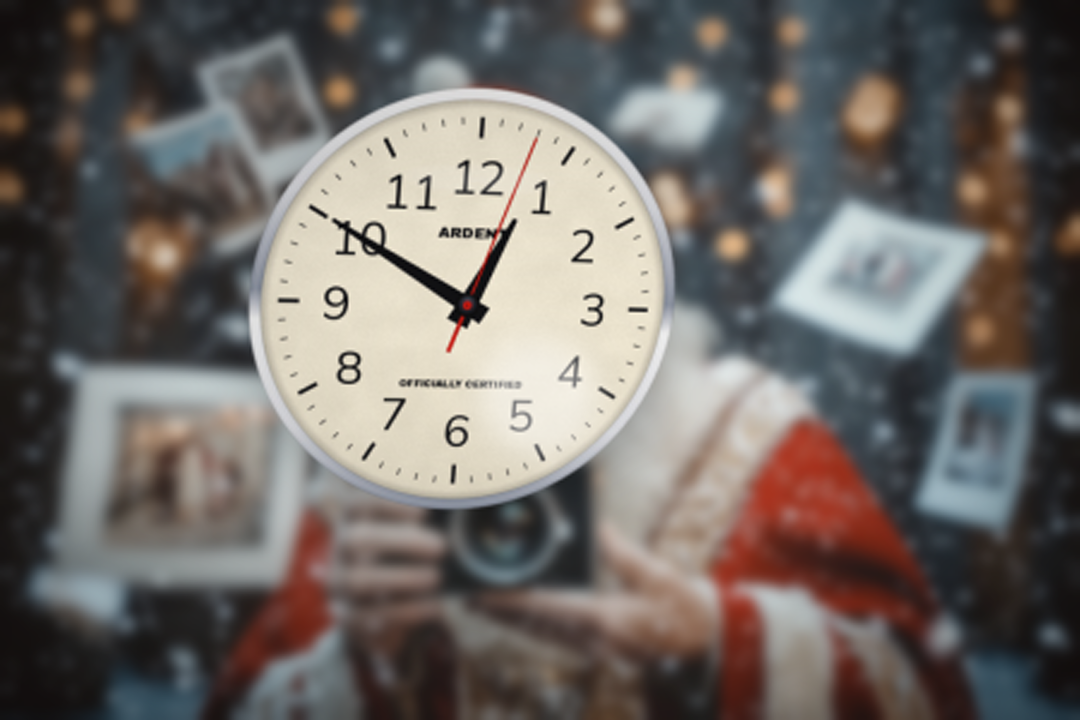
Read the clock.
12:50:03
